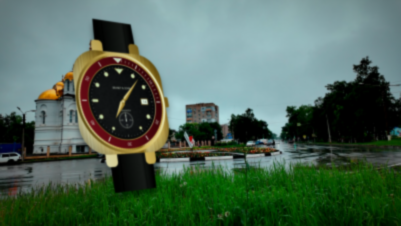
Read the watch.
7:07
